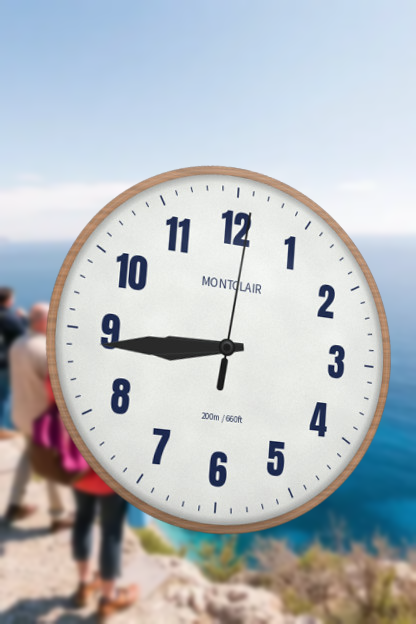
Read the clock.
8:44:01
